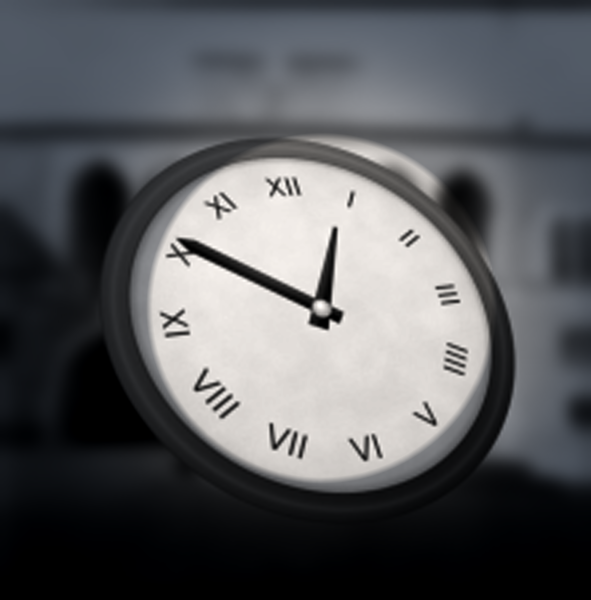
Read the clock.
12:51
